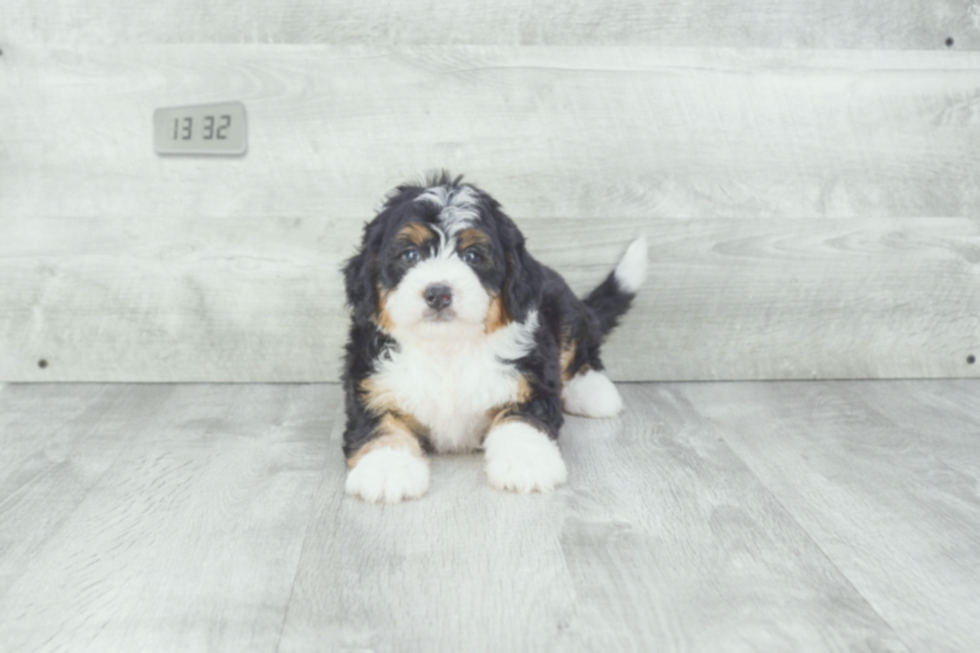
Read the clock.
13:32
